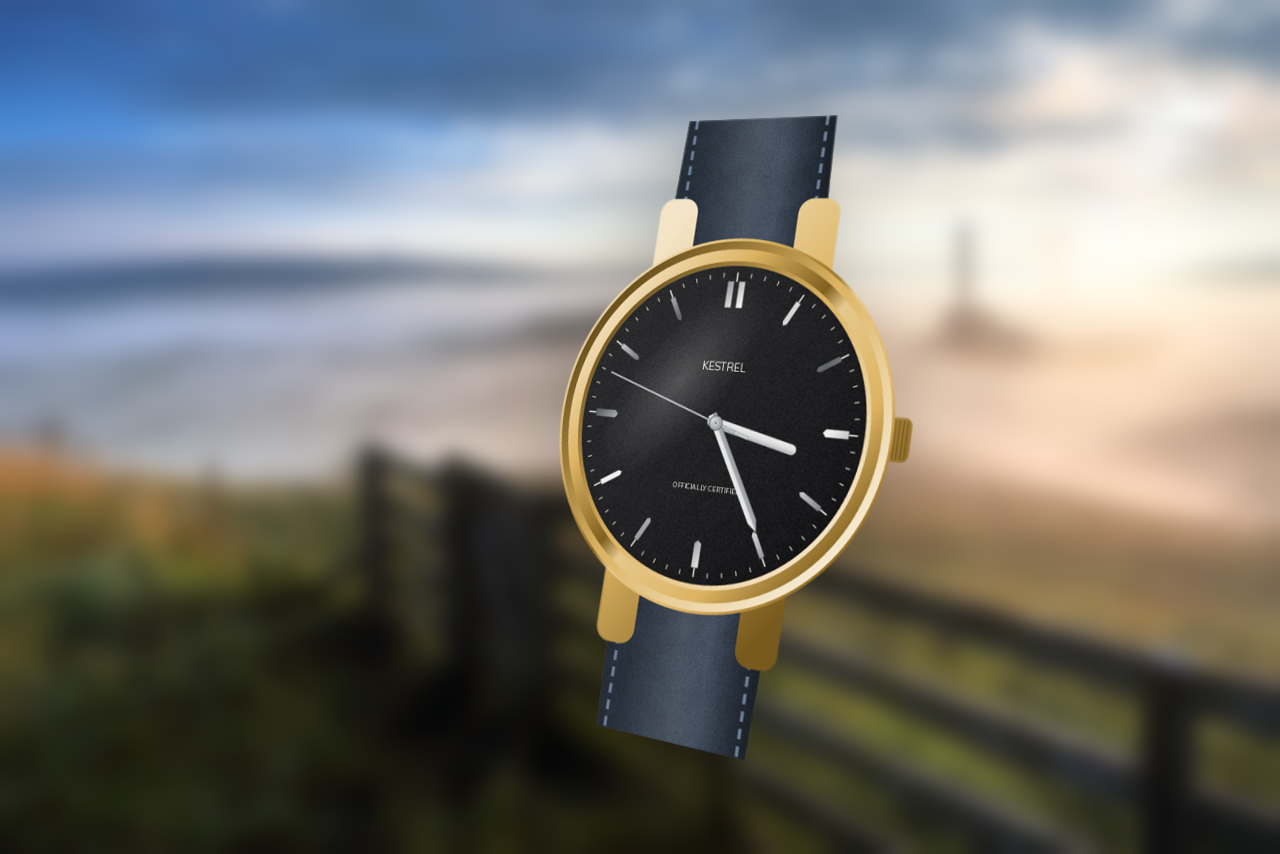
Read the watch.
3:24:48
